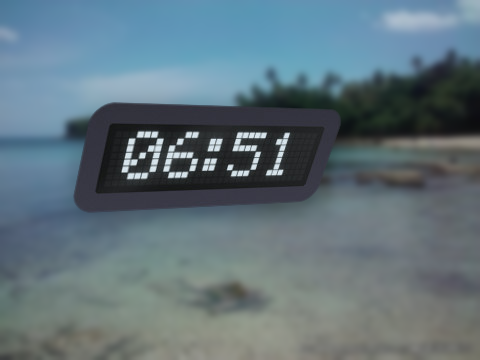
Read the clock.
6:51
